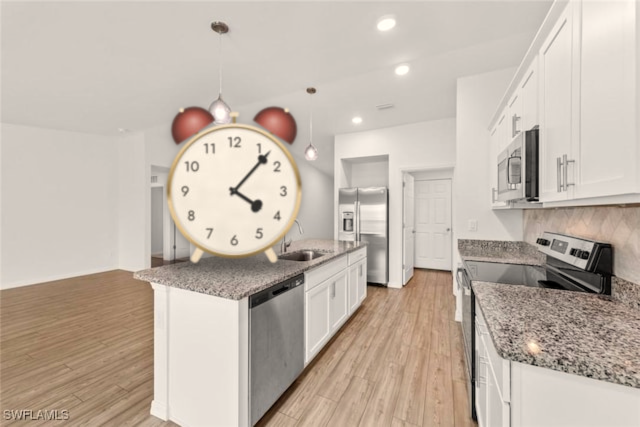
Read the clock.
4:07
